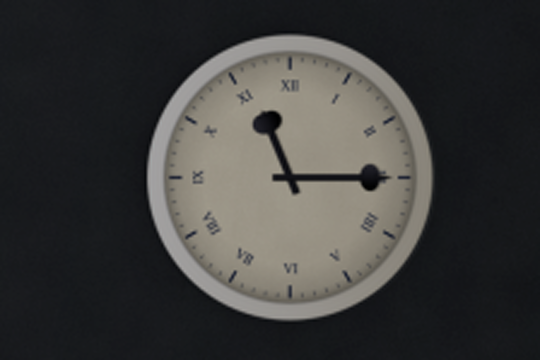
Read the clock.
11:15
